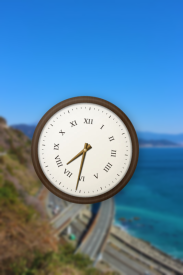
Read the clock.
7:31
